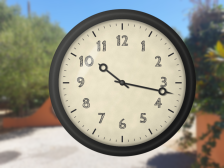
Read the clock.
10:17
